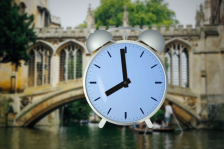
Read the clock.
7:59
